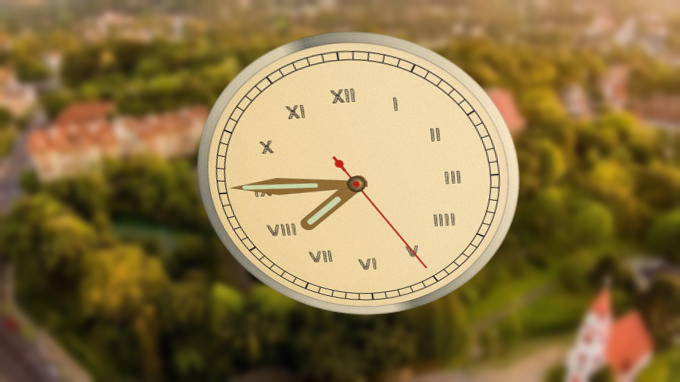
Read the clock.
7:45:25
